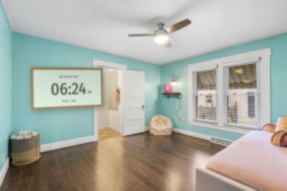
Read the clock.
6:24
